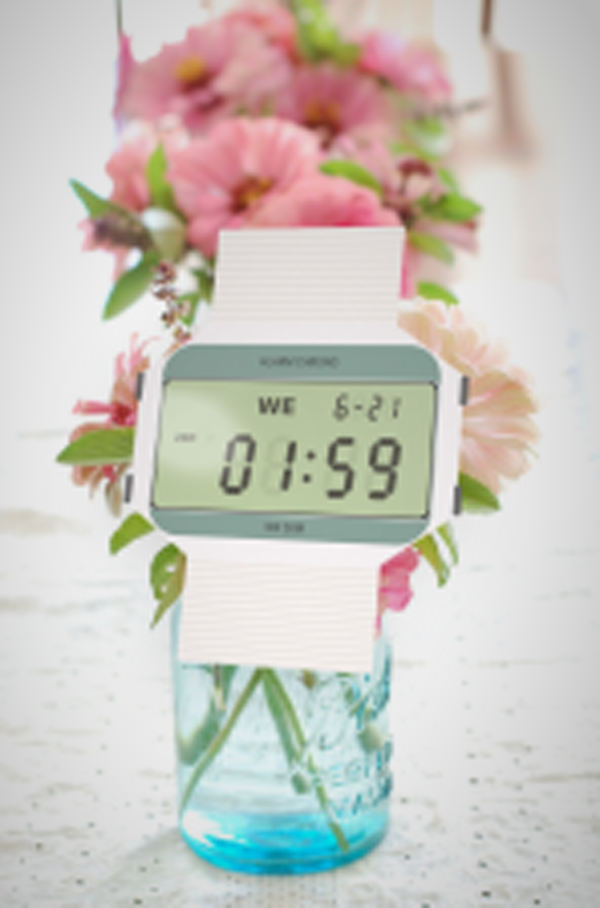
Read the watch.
1:59
